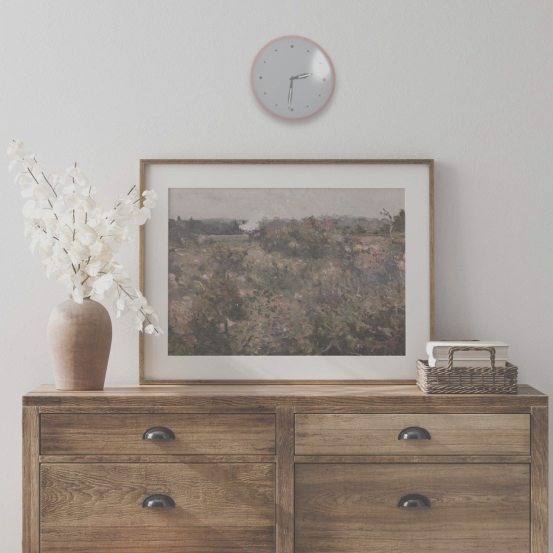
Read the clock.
2:31
